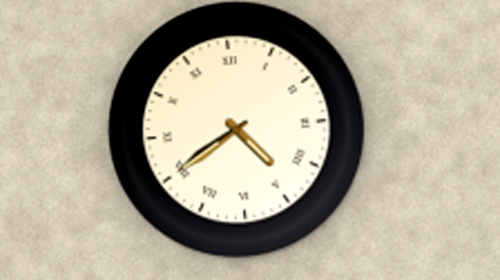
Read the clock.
4:40
